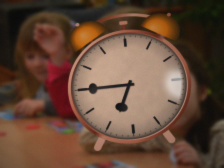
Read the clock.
6:45
